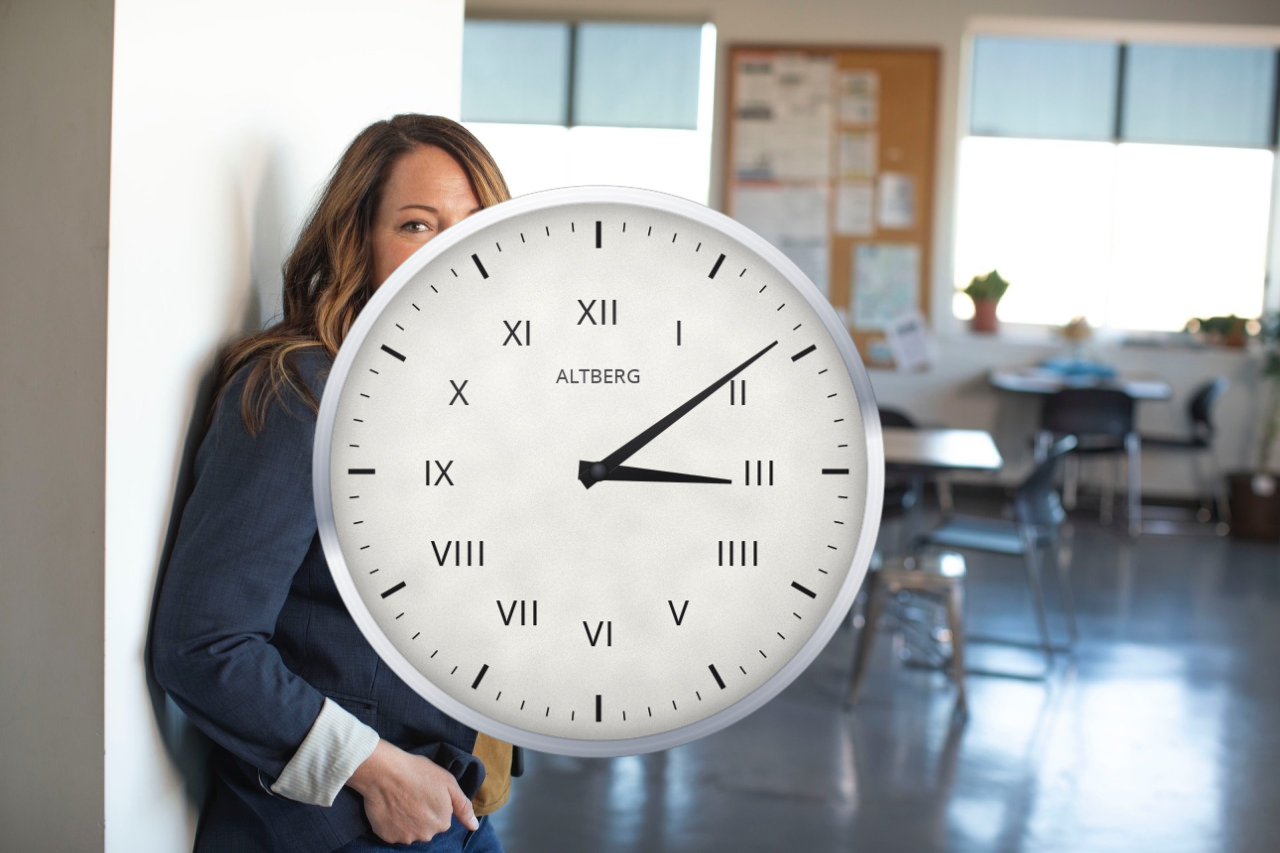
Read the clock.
3:09
